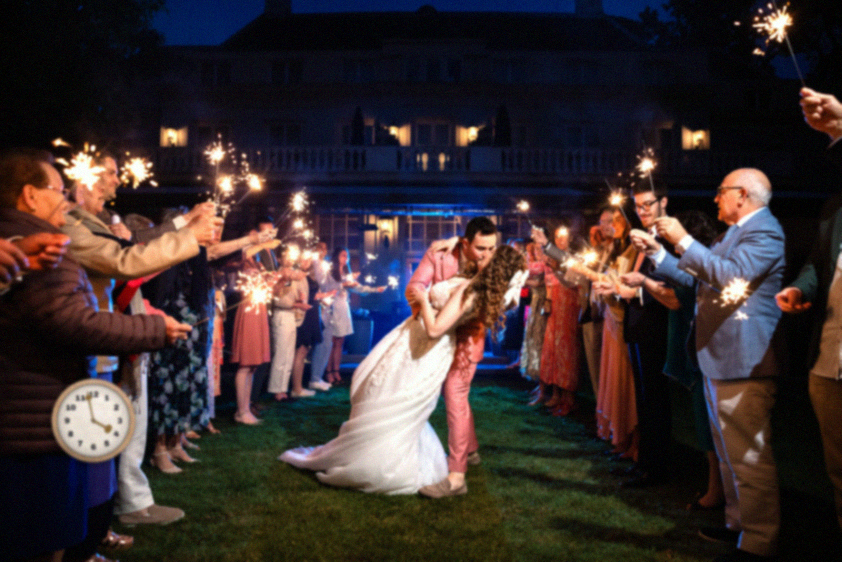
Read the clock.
3:58
